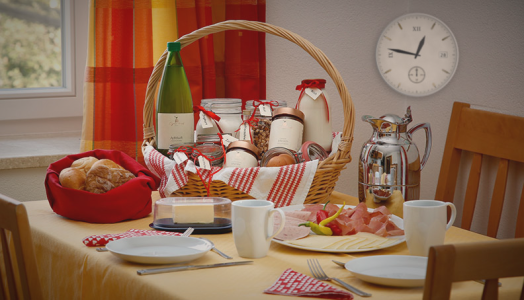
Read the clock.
12:47
